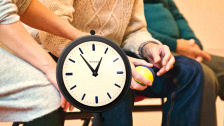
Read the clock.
12:54
